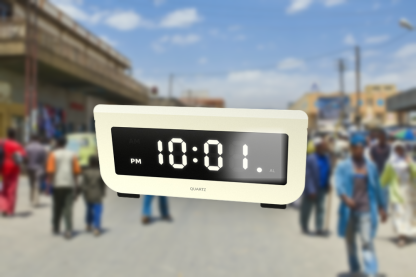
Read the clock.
10:01
